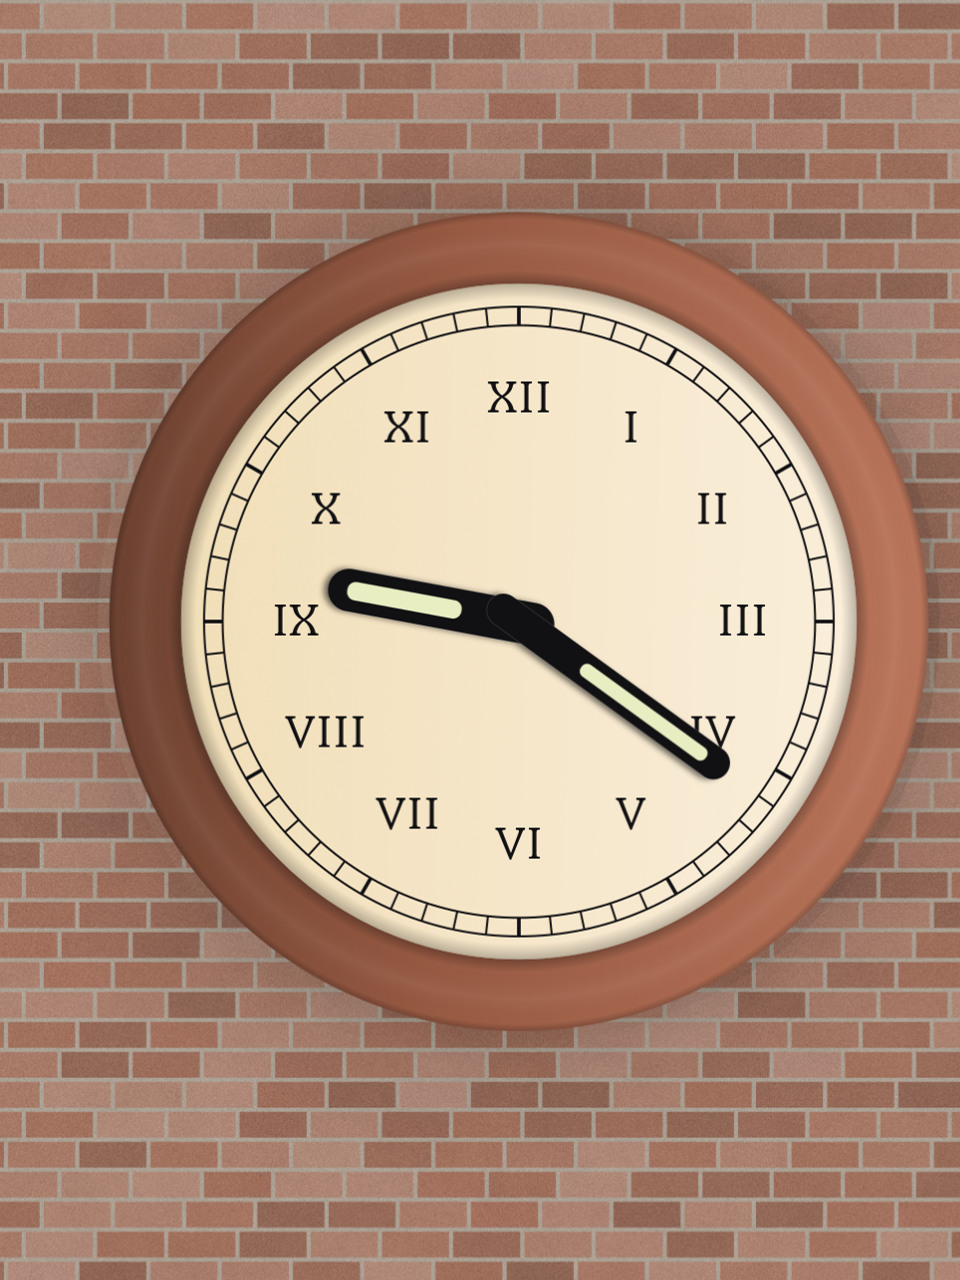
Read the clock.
9:21
